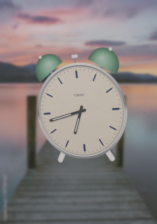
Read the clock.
6:43
